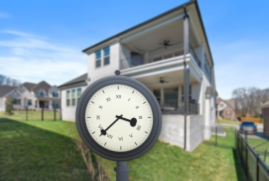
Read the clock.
3:38
